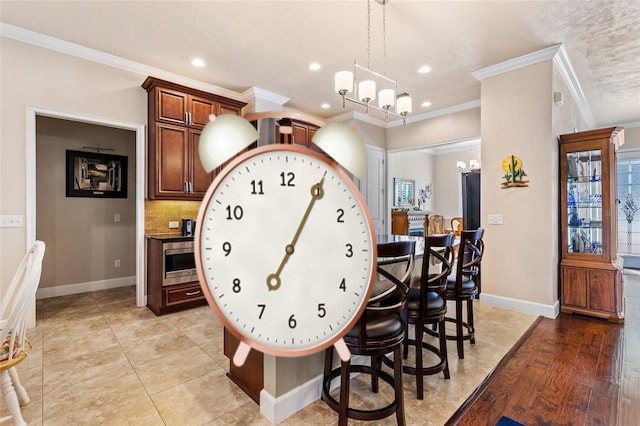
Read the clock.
7:05
